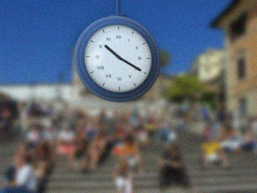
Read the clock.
10:20
